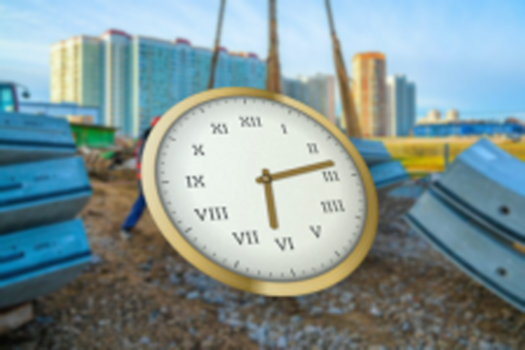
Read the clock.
6:13
